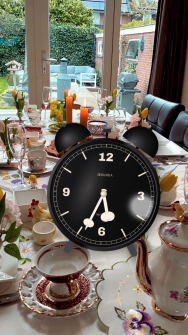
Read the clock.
5:34
